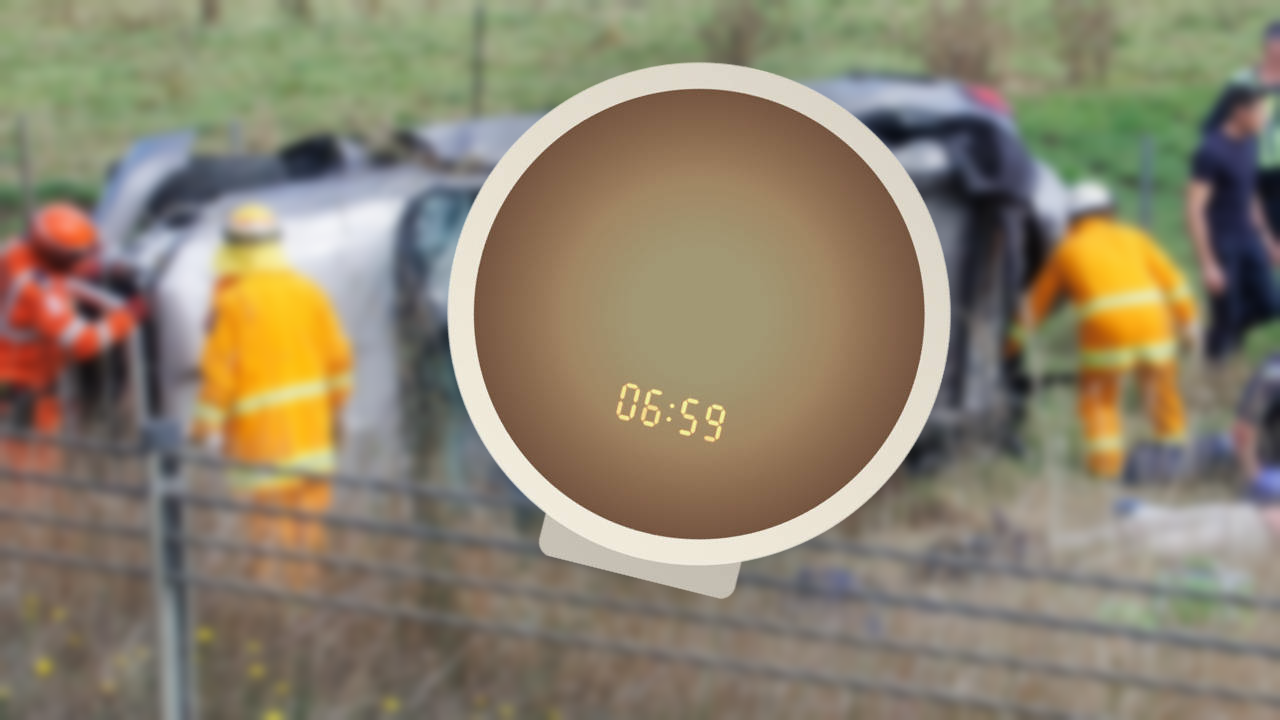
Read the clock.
6:59
